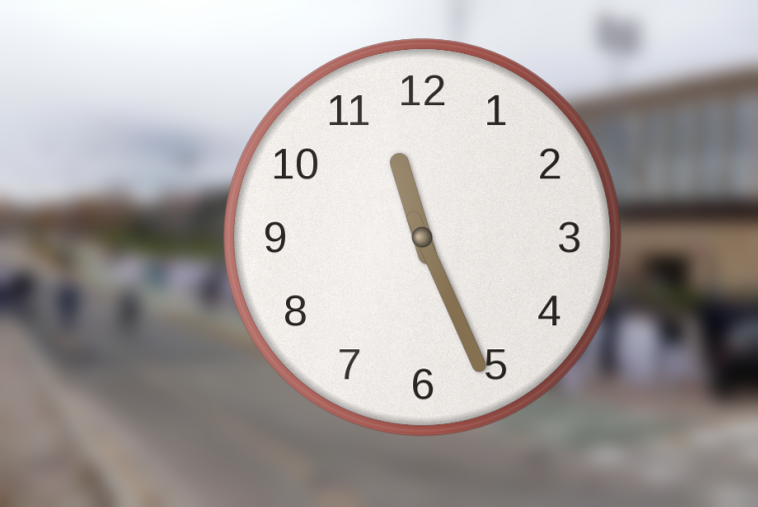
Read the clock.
11:26
